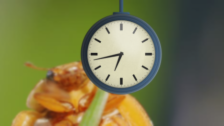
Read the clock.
6:43
